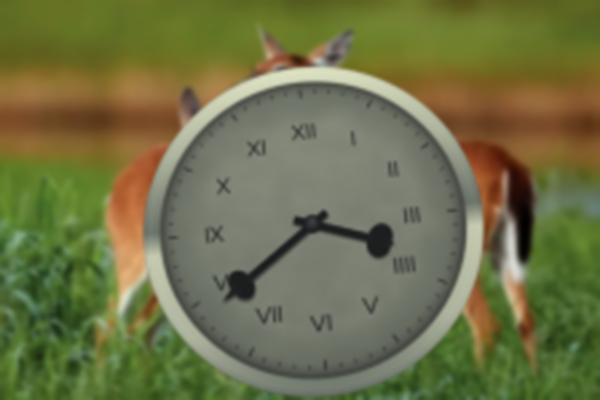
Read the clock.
3:39
